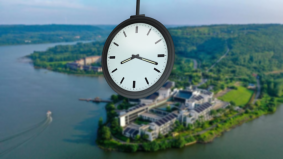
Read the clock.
8:18
